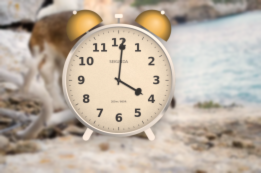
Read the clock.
4:01
